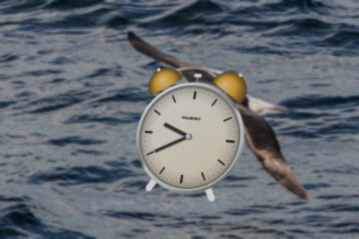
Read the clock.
9:40
